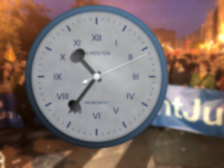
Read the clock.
10:36:11
